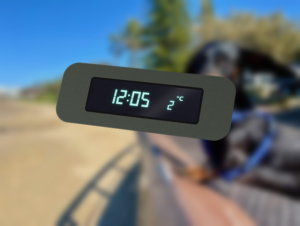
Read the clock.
12:05
